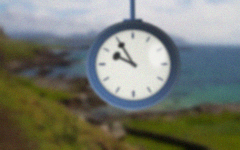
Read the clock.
9:55
